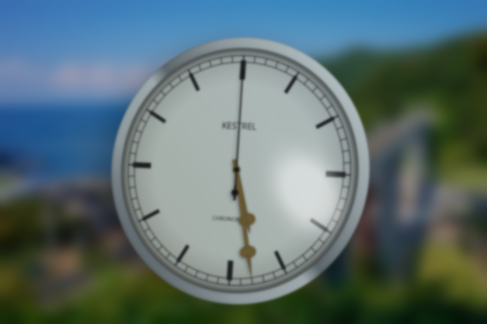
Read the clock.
5:28:00
